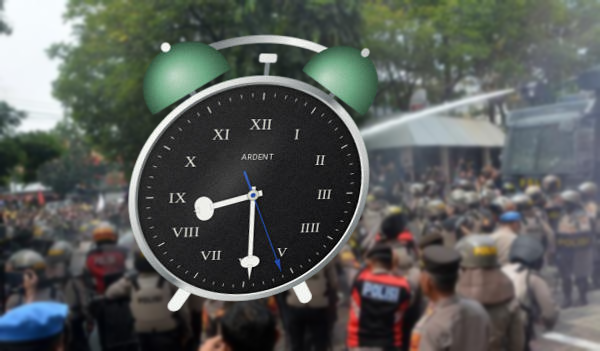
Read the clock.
8:29:26
